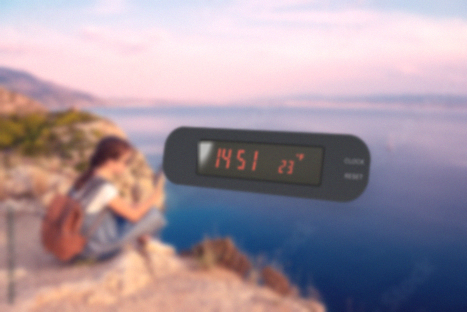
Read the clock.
14:51
